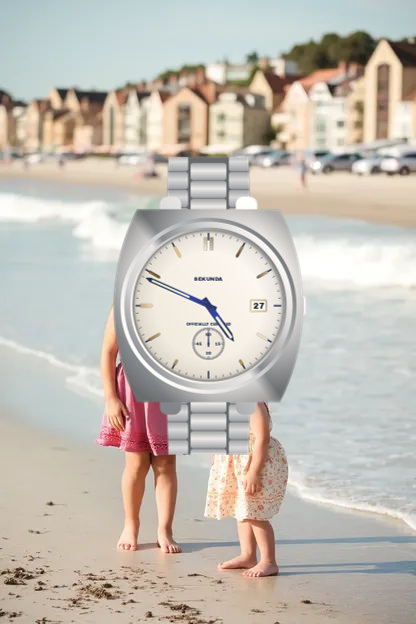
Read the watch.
4:49
